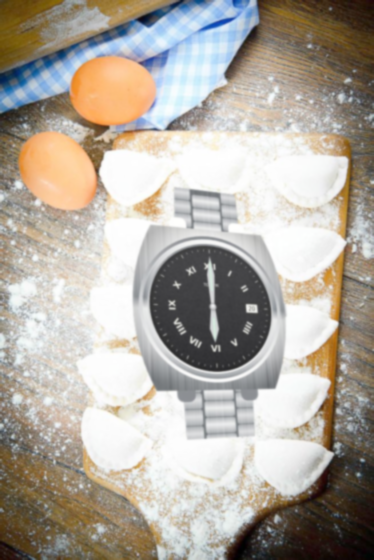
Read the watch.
6:00
